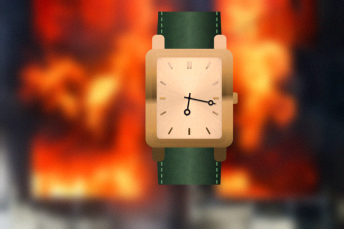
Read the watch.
6:17
